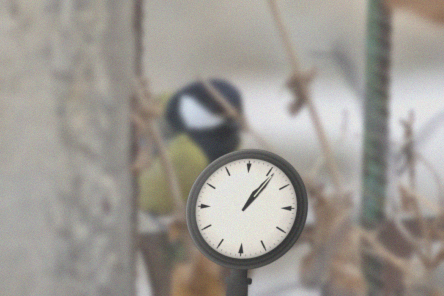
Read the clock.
1:06
